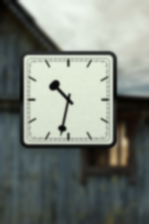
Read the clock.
10:32
